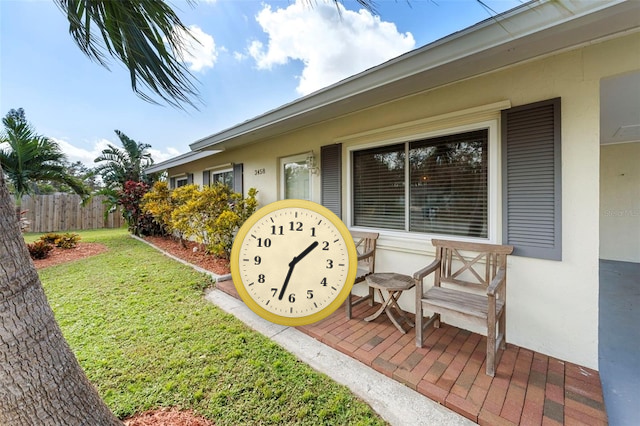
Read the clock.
1:33
